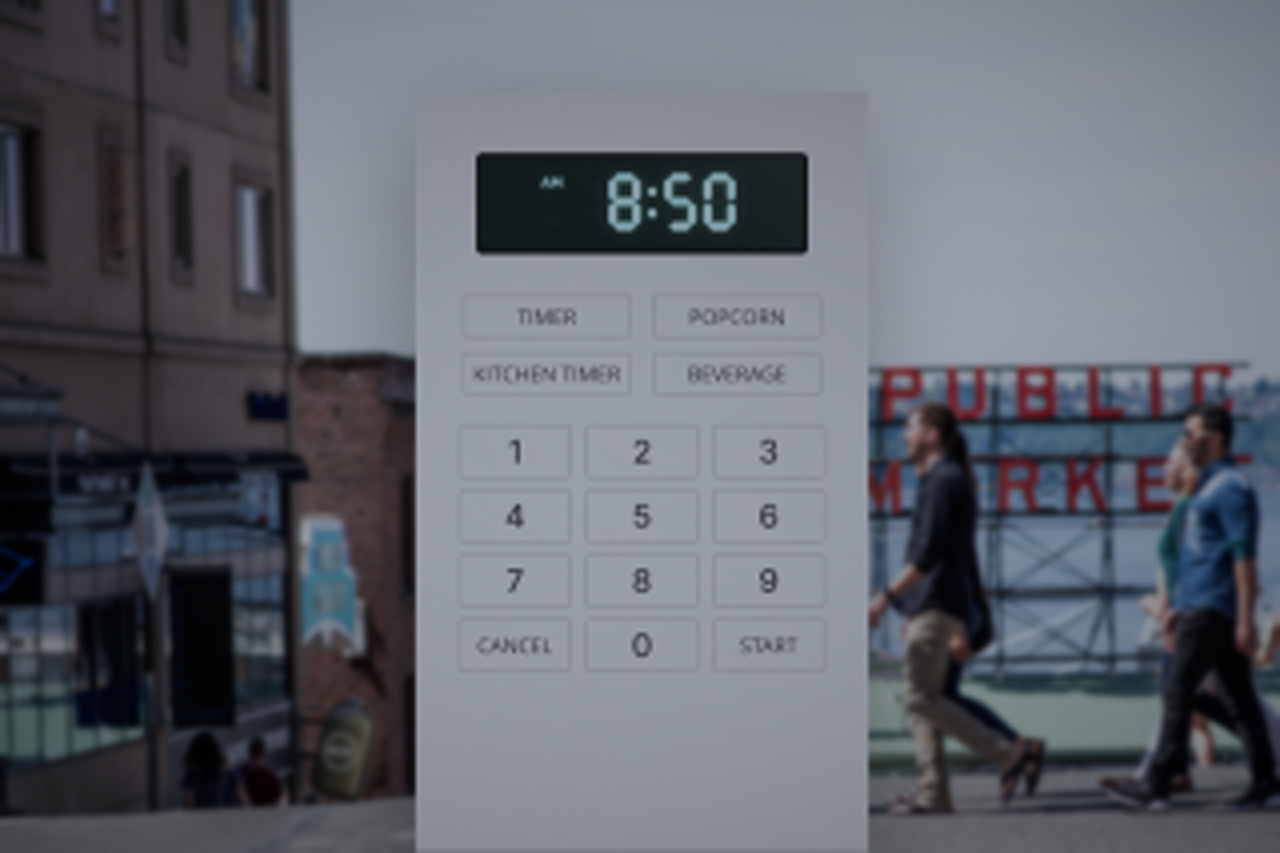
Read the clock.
8:50
